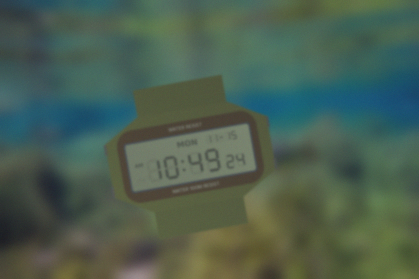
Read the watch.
10:49:24
